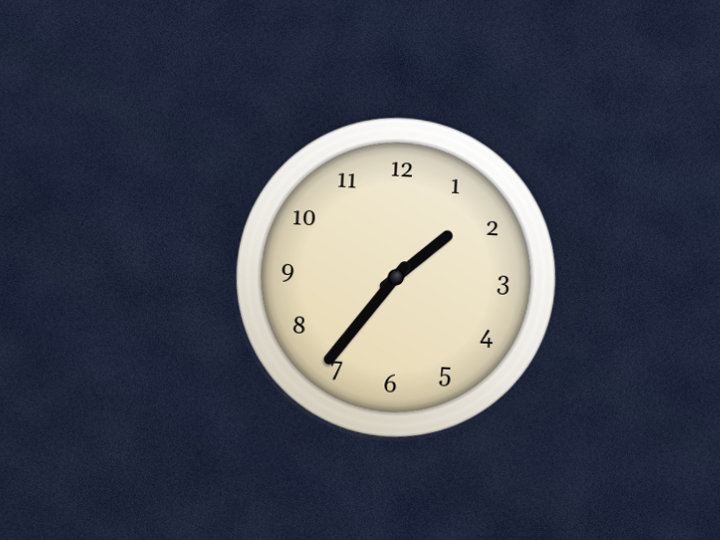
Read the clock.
1:36
